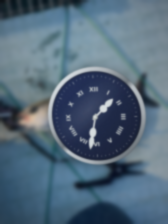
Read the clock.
1:32
